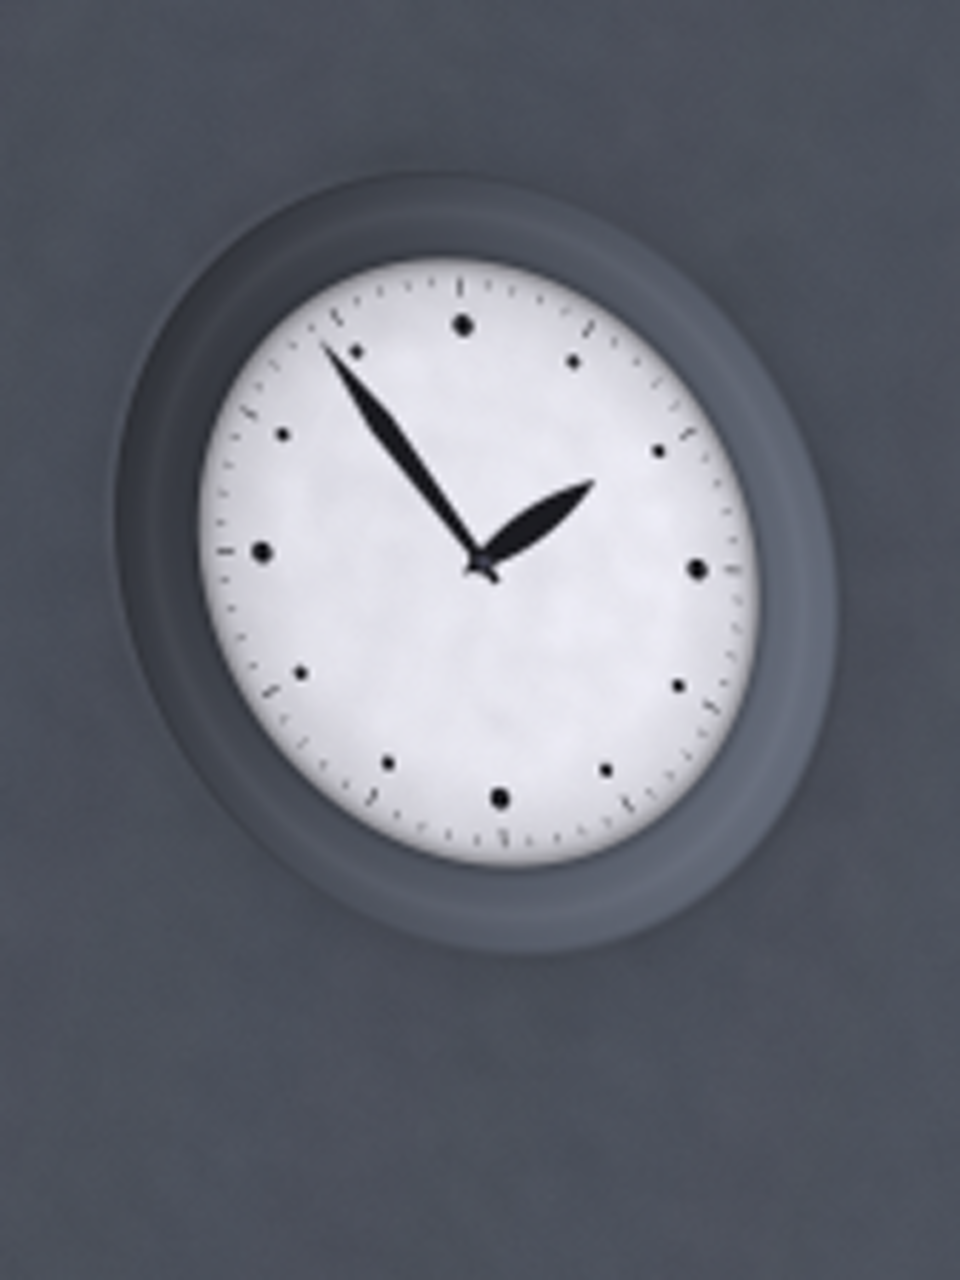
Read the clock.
1:54
